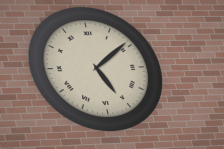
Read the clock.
5:09
